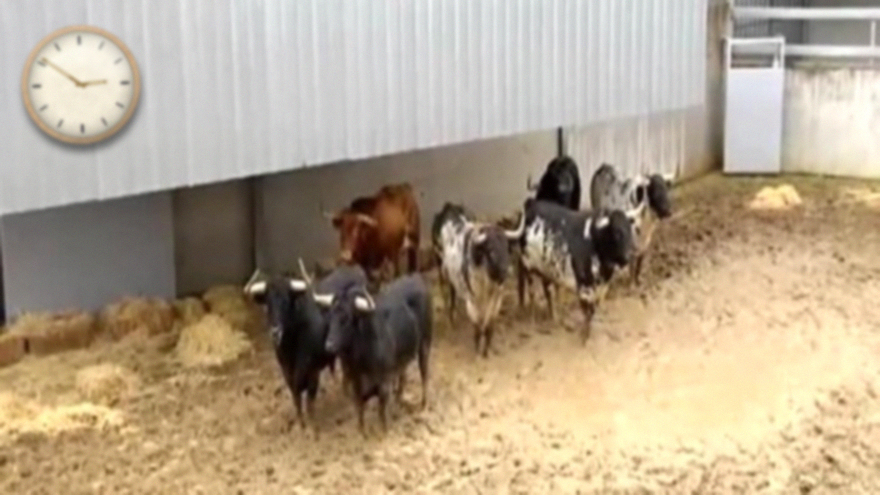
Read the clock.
2:51
